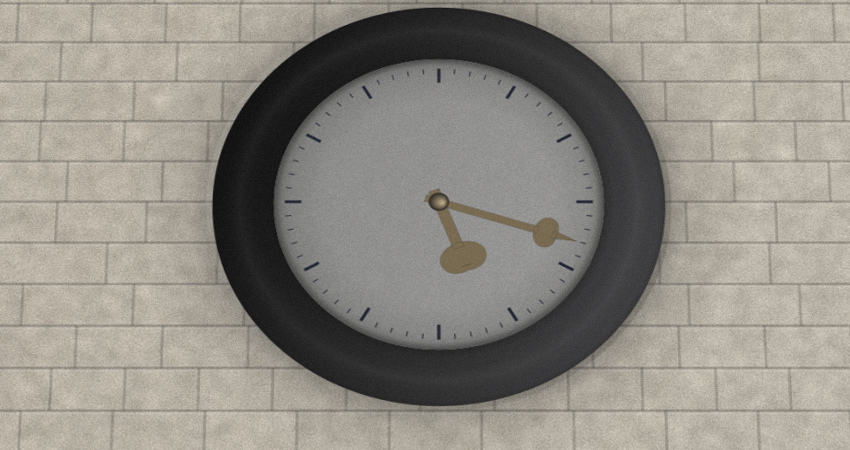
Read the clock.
5:18
